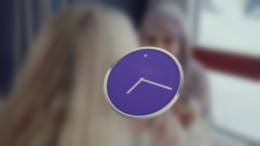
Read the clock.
7:18
